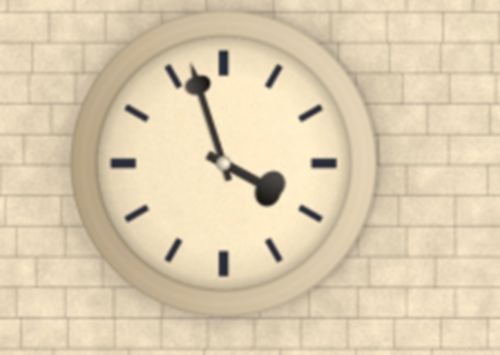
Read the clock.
3:57
